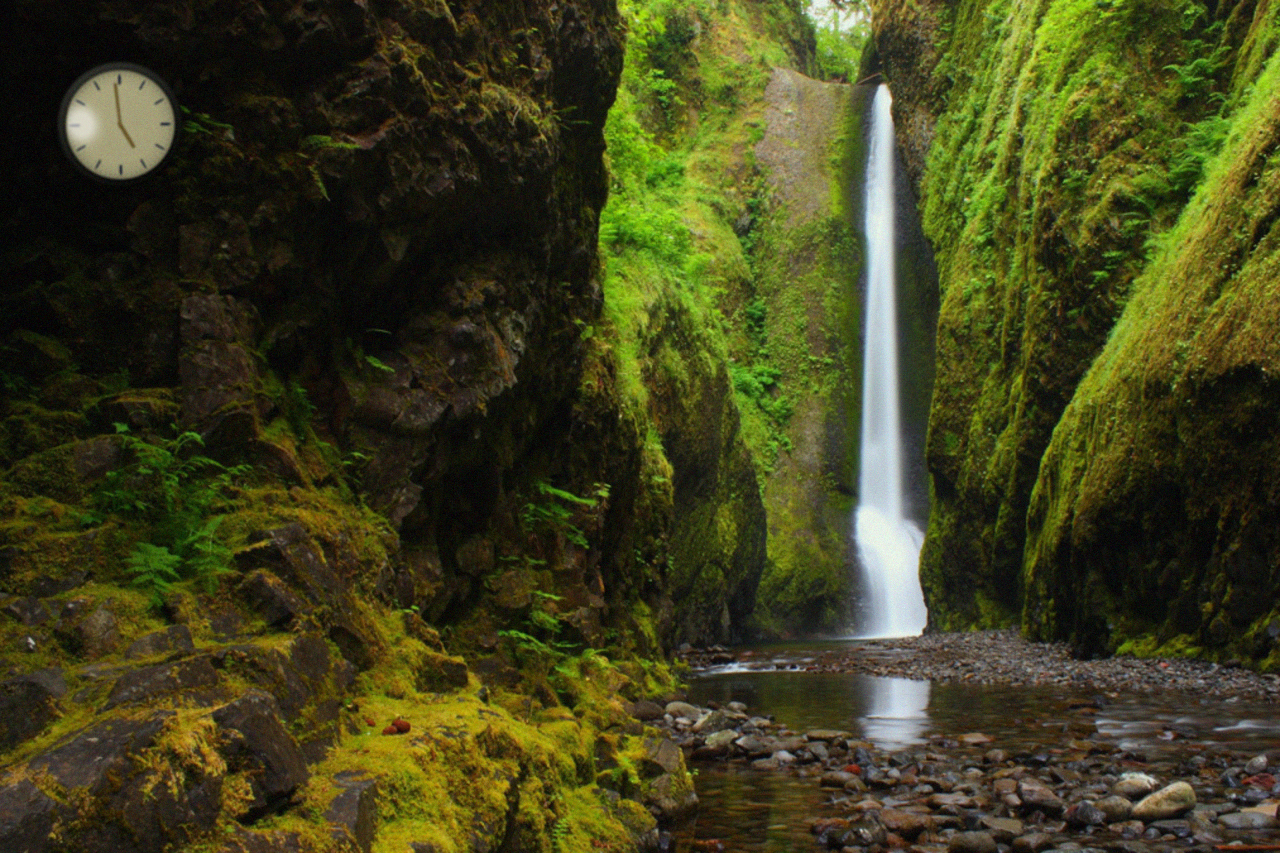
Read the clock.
4:59
